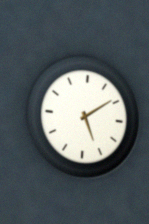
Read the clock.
5:09
